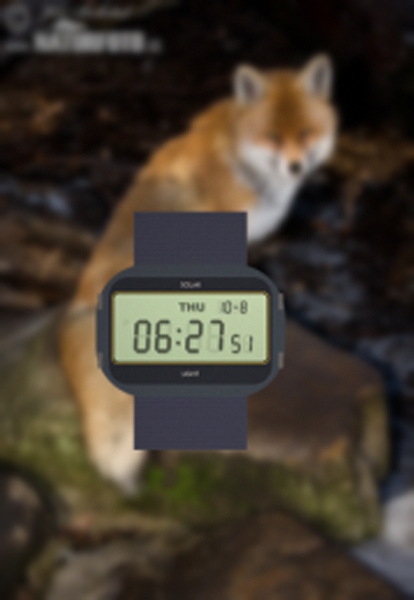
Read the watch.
6:27:51
